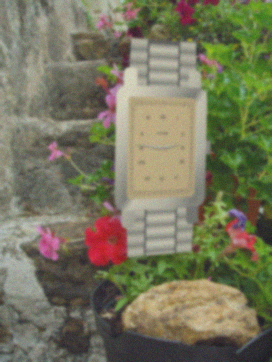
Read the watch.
2:46
